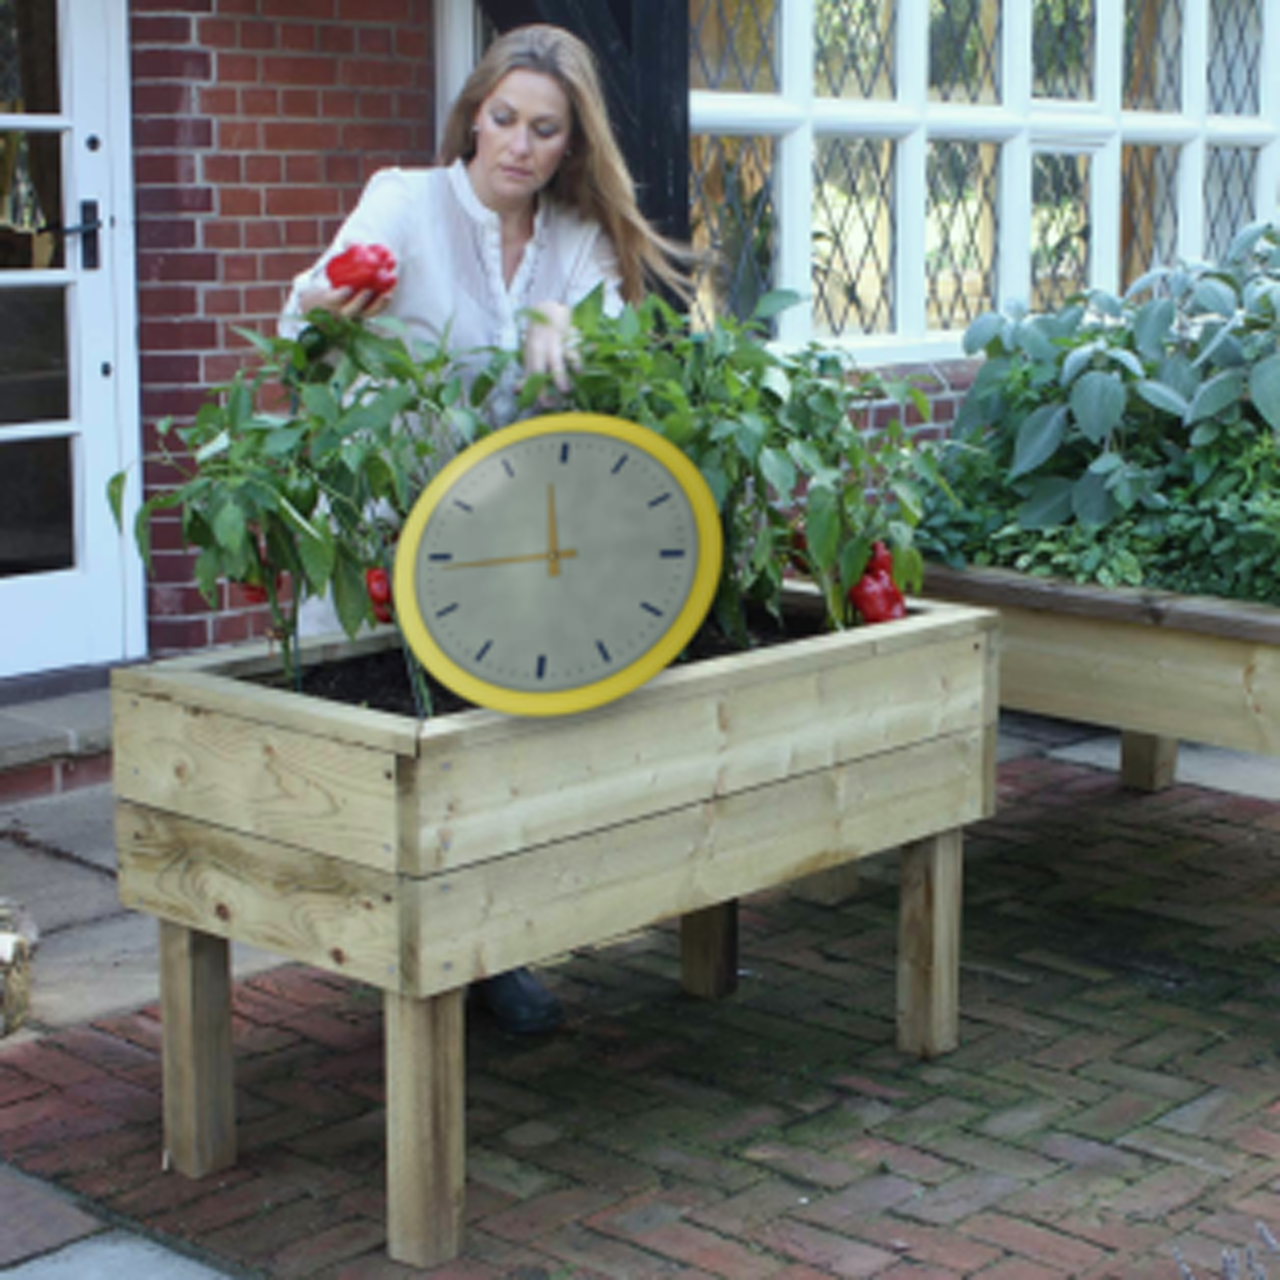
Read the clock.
11:44
